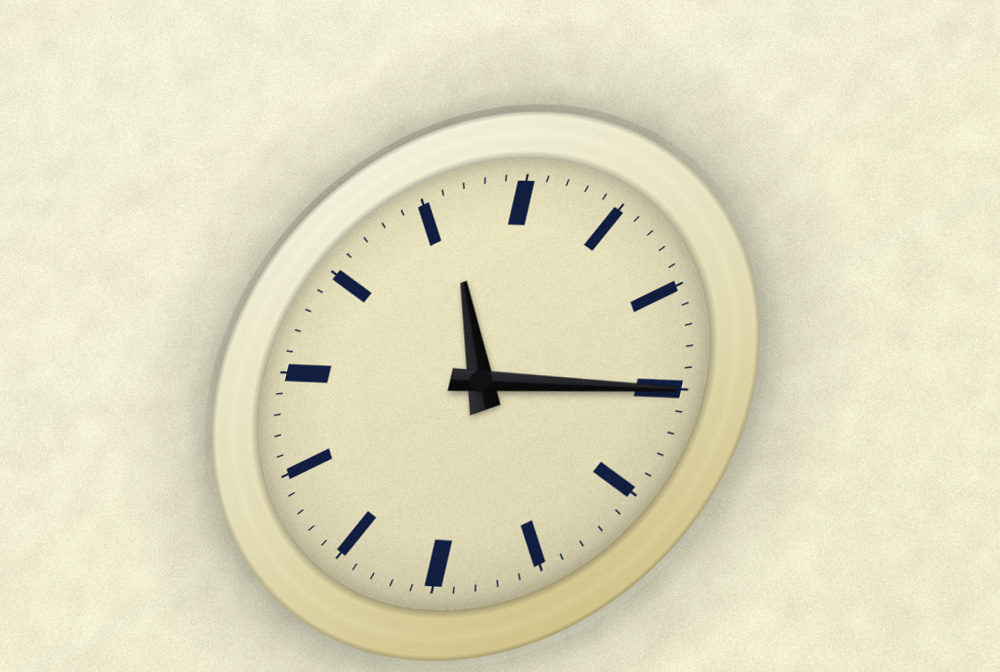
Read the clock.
11:15
